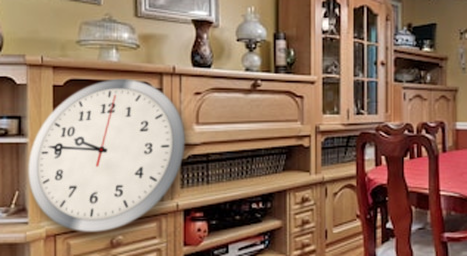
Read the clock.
9:46:01
